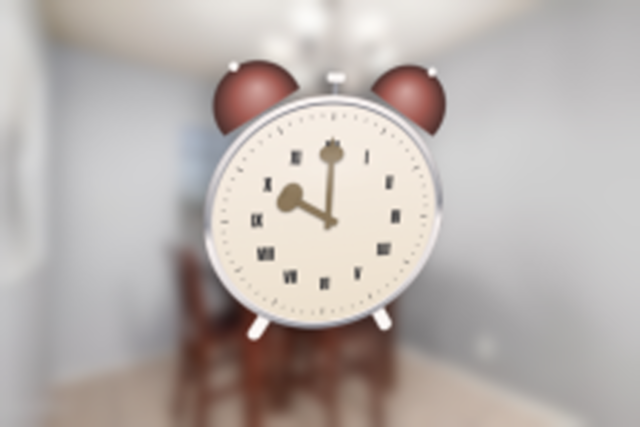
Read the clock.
10:00
